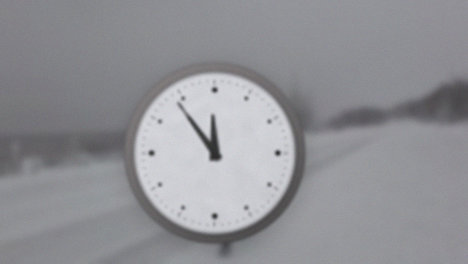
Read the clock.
11:54
